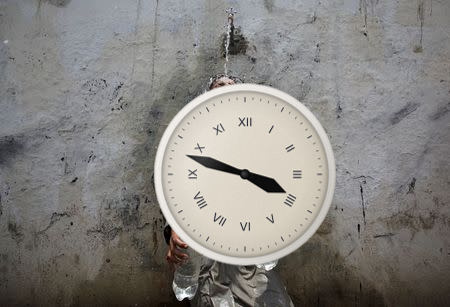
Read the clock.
3:48
